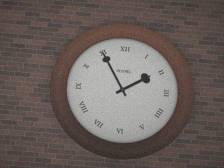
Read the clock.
1:55
